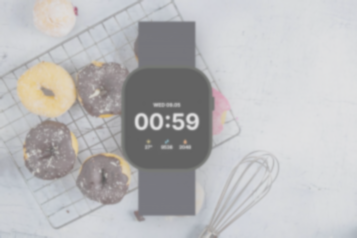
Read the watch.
0:59
